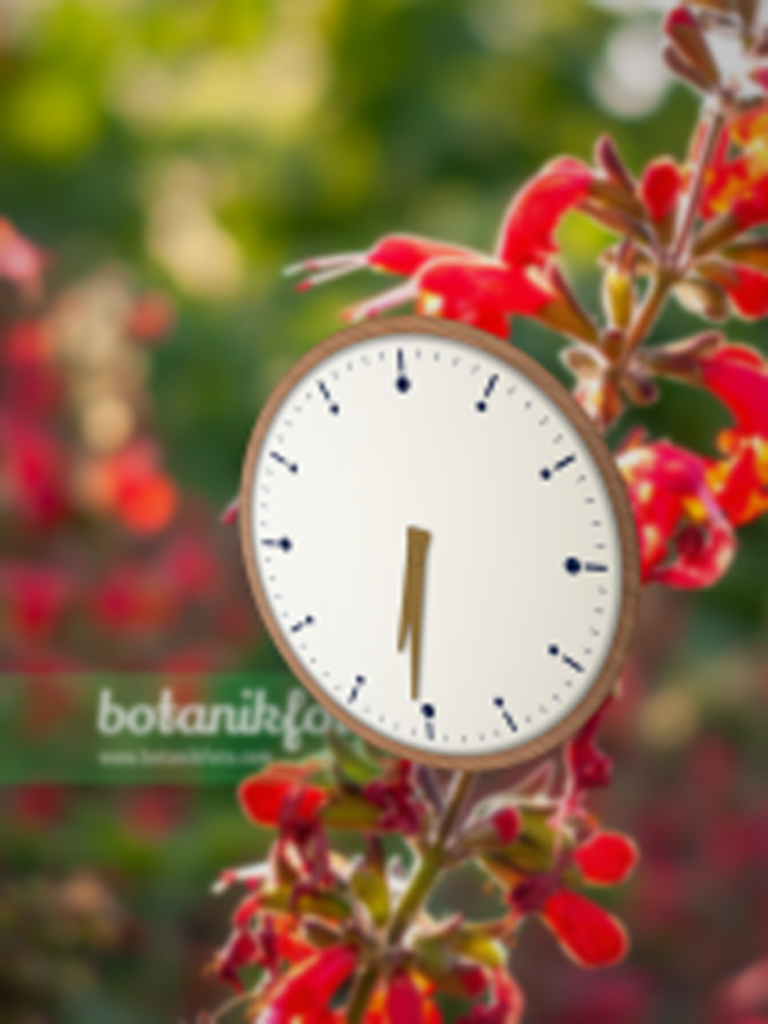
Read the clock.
6:31
